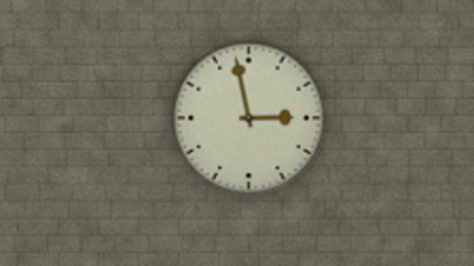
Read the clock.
2:58
